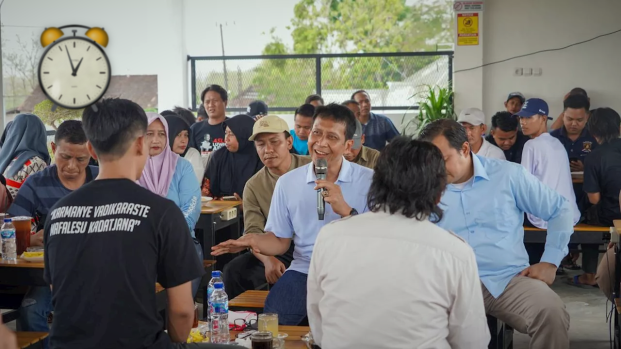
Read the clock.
12:57
